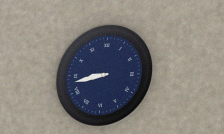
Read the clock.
8:43
